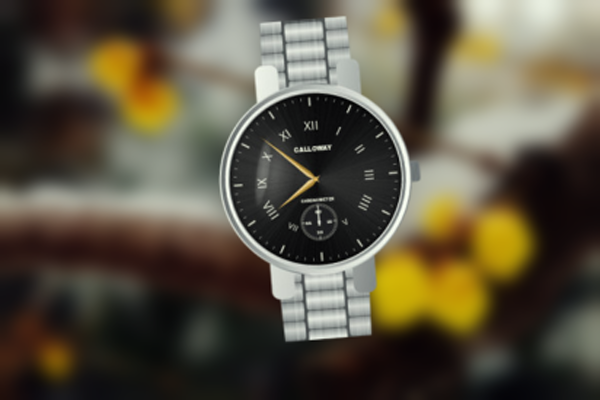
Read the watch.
7:52
